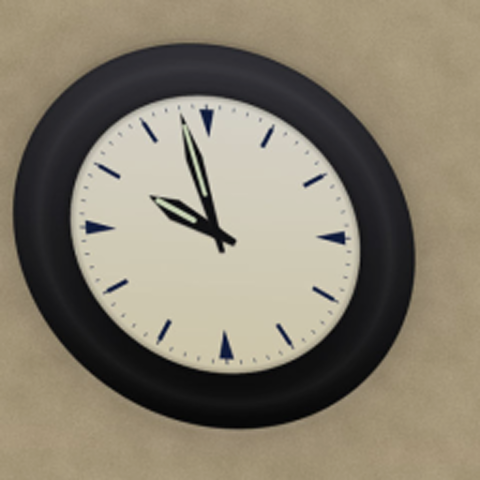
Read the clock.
9:58
